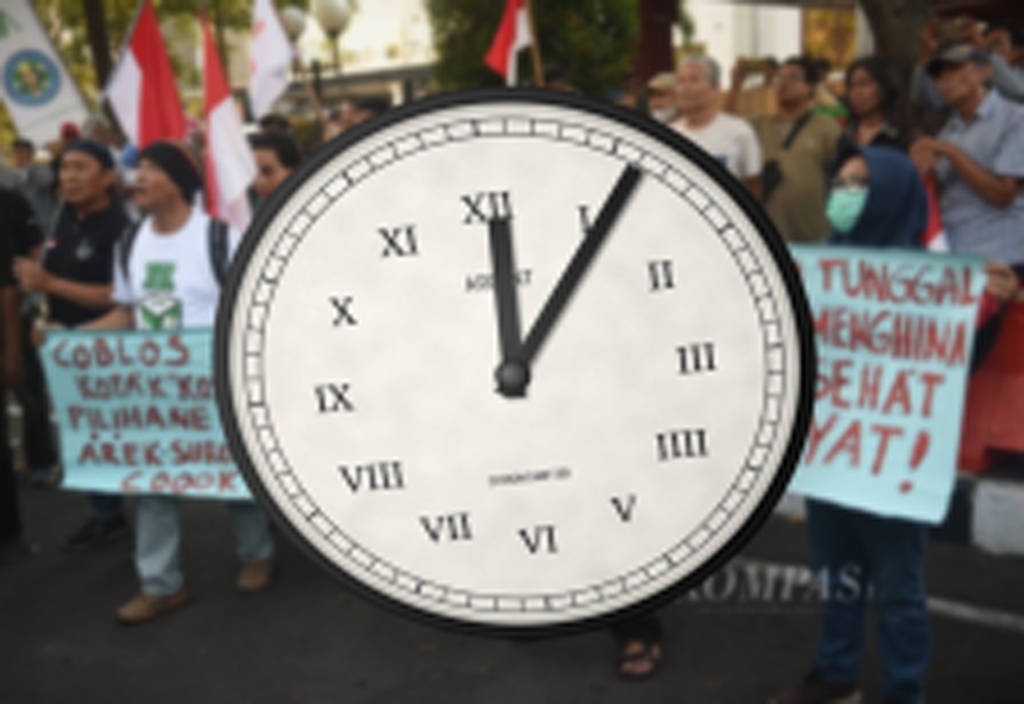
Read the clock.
12:06
